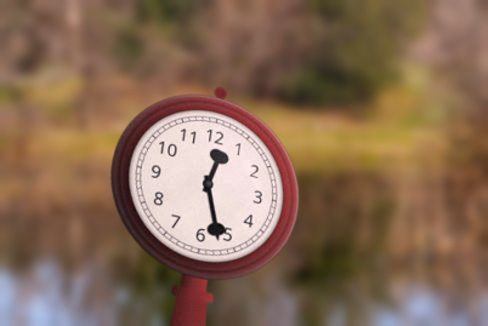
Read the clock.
12:27
